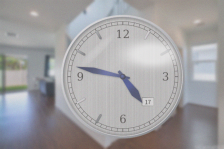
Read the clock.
4:47
